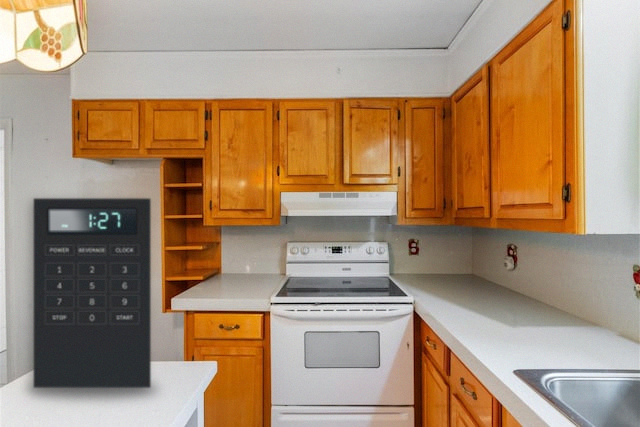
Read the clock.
1:27
